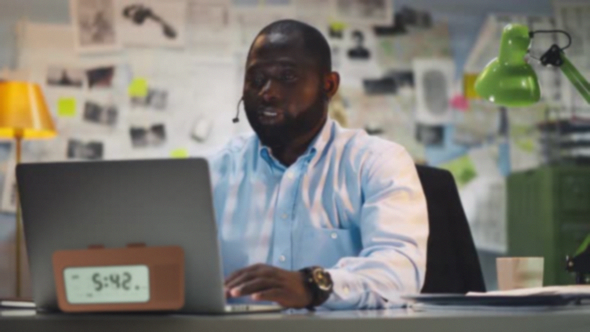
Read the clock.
5:42
